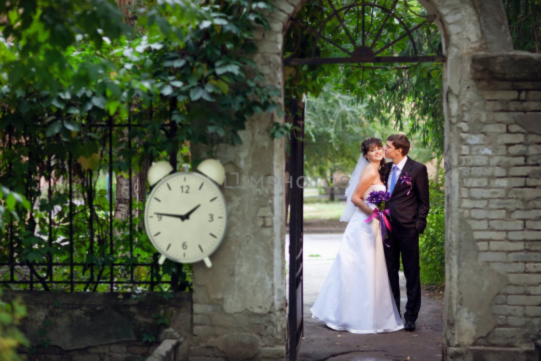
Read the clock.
1:46
